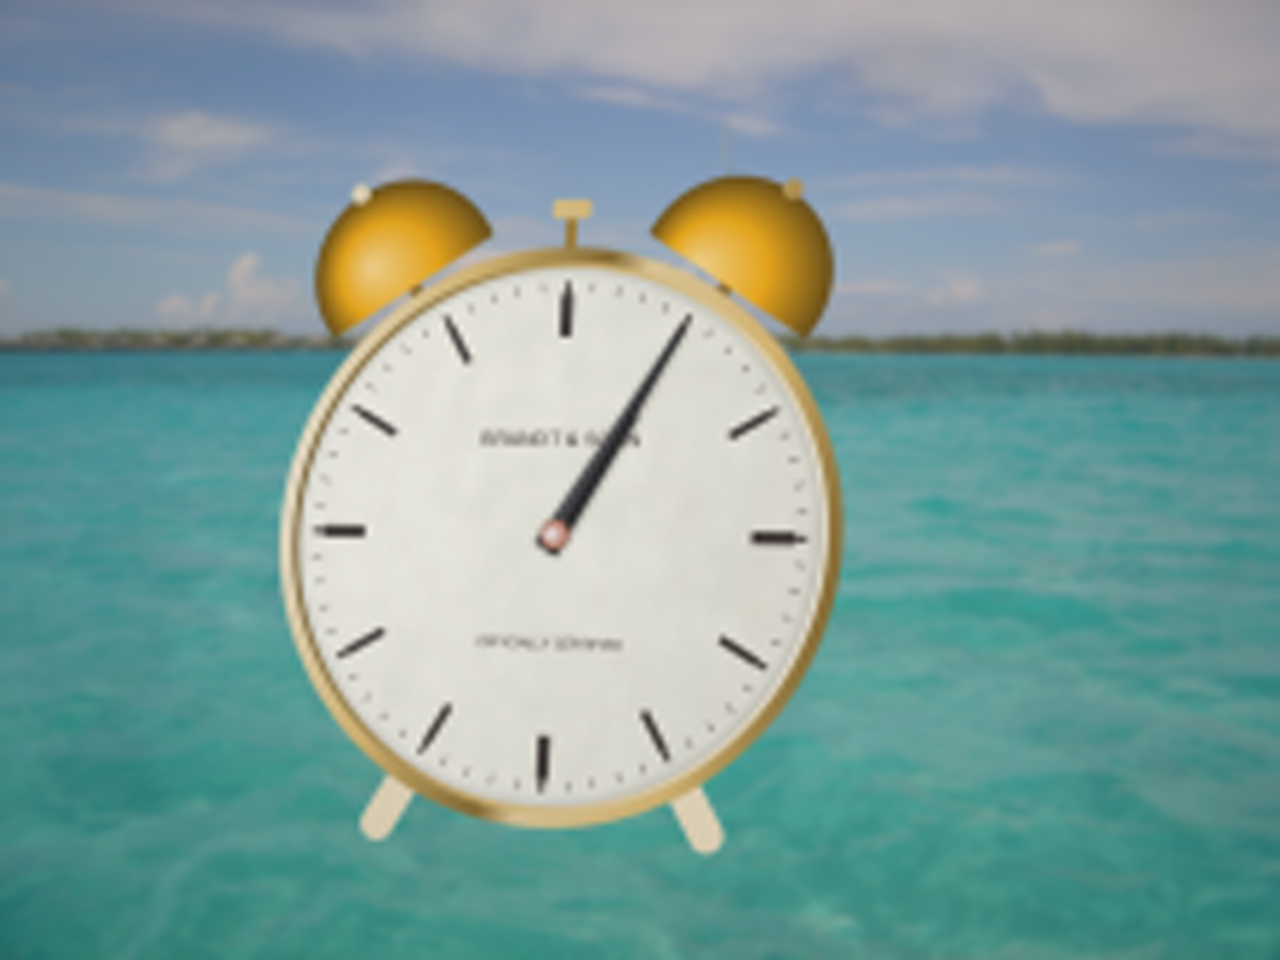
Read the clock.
1:05
